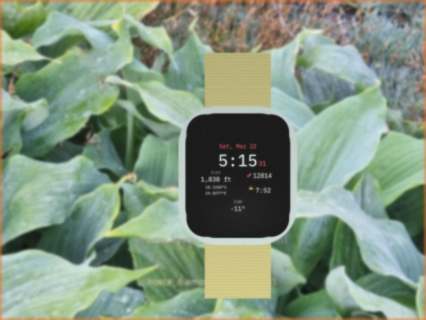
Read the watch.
5:15
